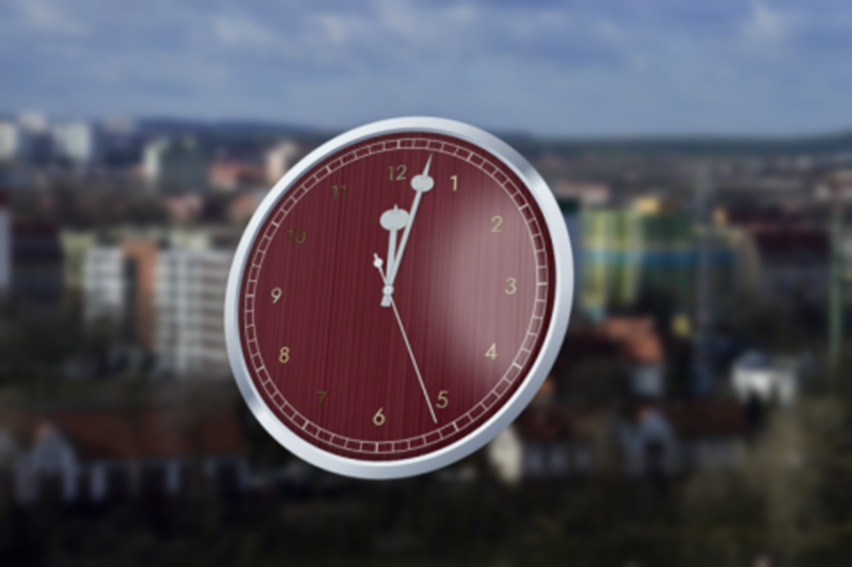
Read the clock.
12:02:26
